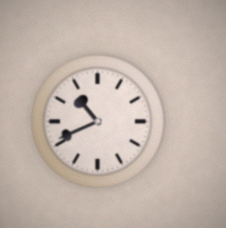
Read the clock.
10:41
